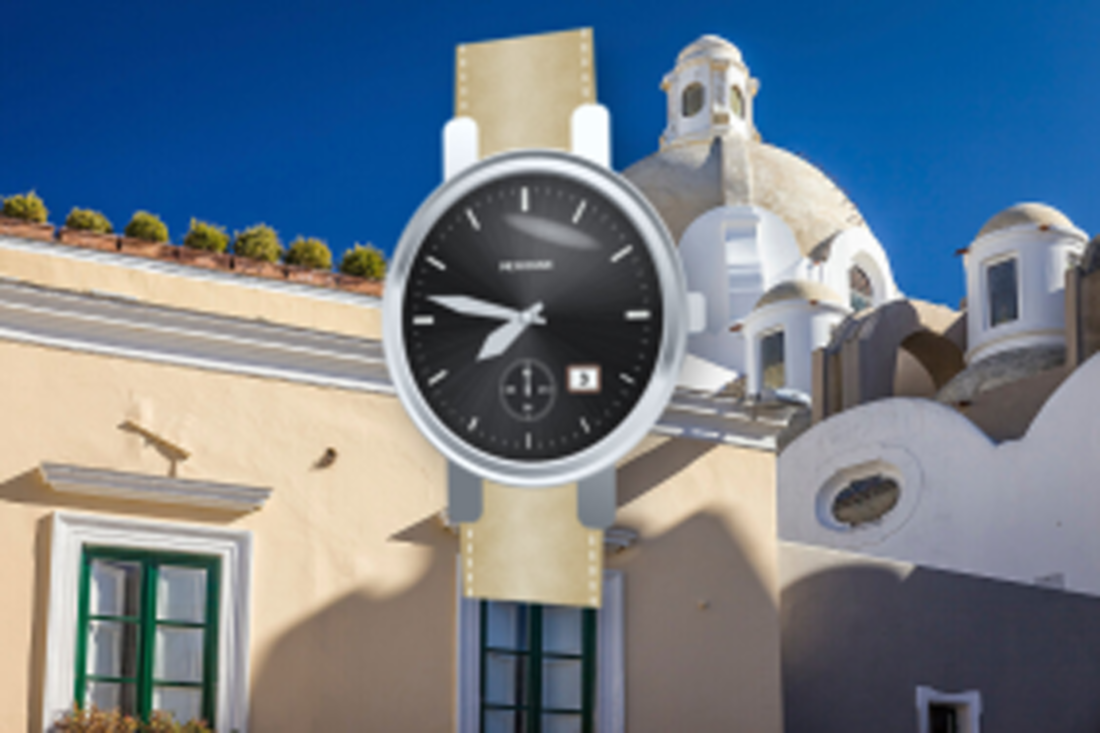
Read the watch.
7:47
